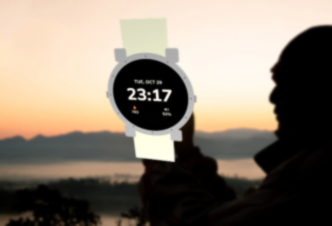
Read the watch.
23:17
